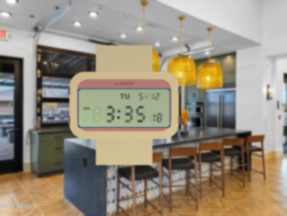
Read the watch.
3:35:18
